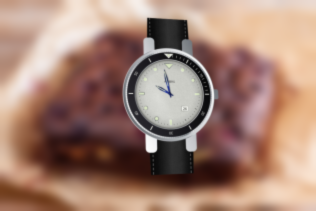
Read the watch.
9:58
